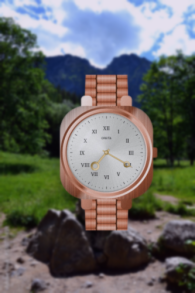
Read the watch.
7:20
